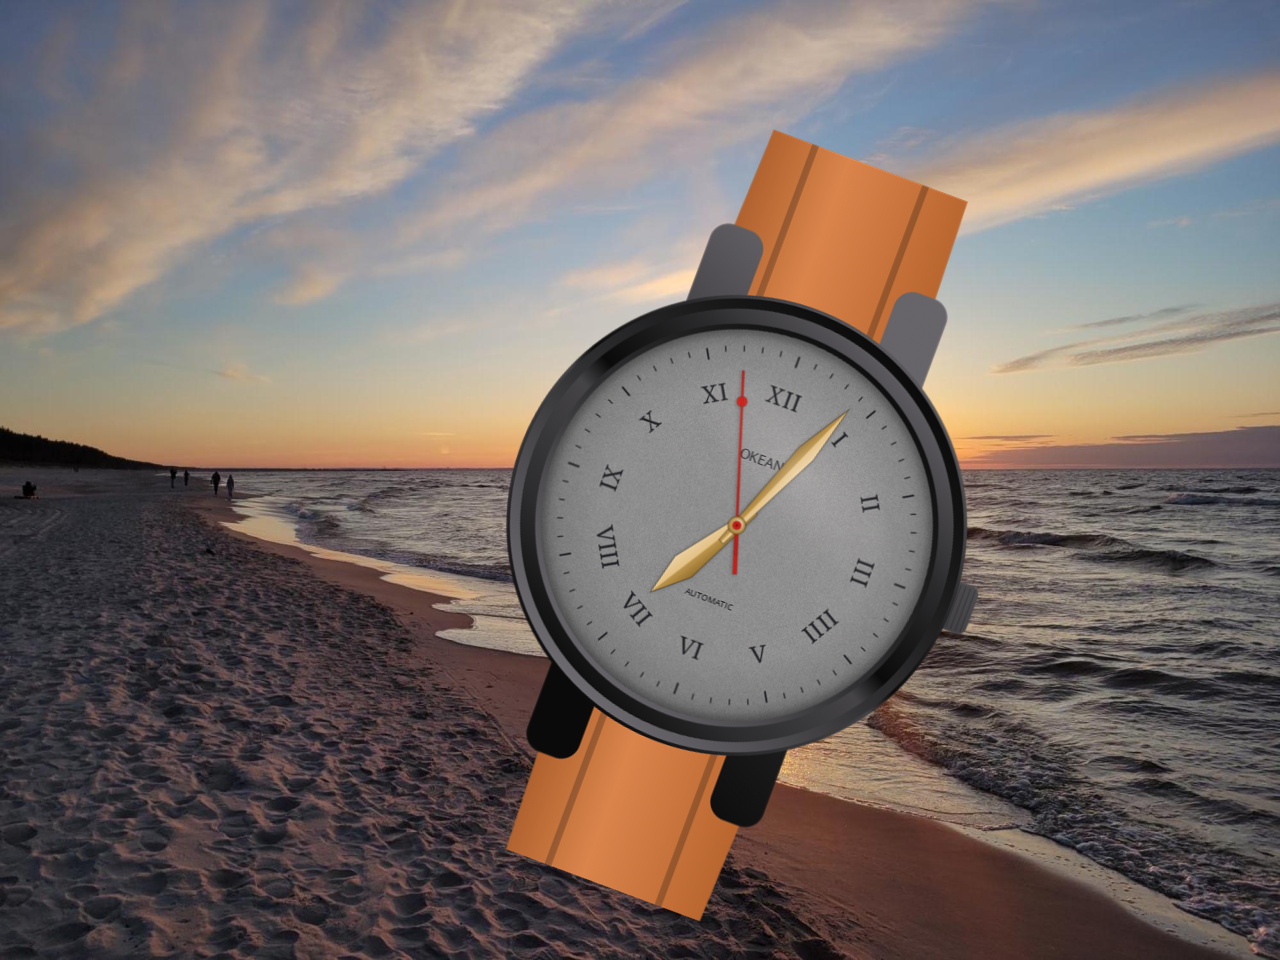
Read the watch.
7:03:57
